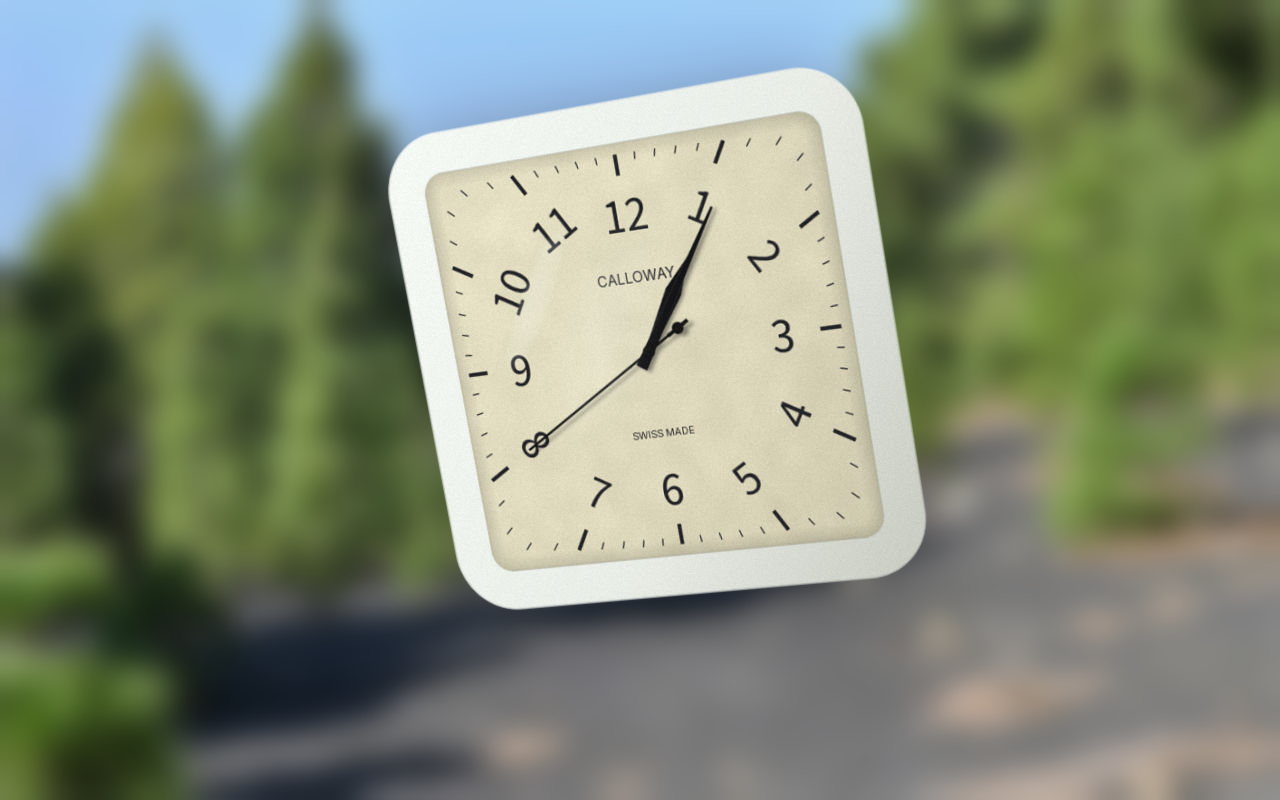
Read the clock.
1:05:40
